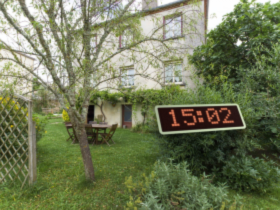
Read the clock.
15:02
